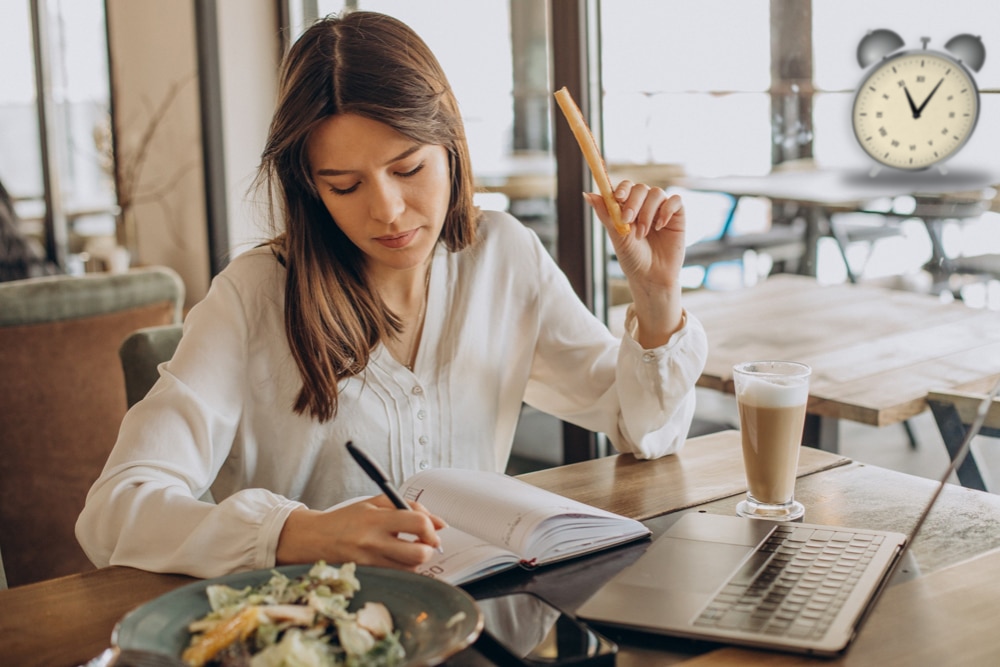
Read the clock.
11:05
